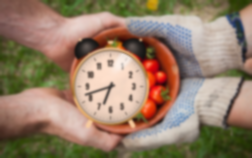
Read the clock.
6:42
